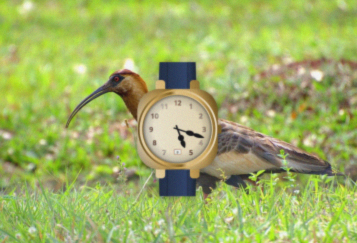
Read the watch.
5:18
